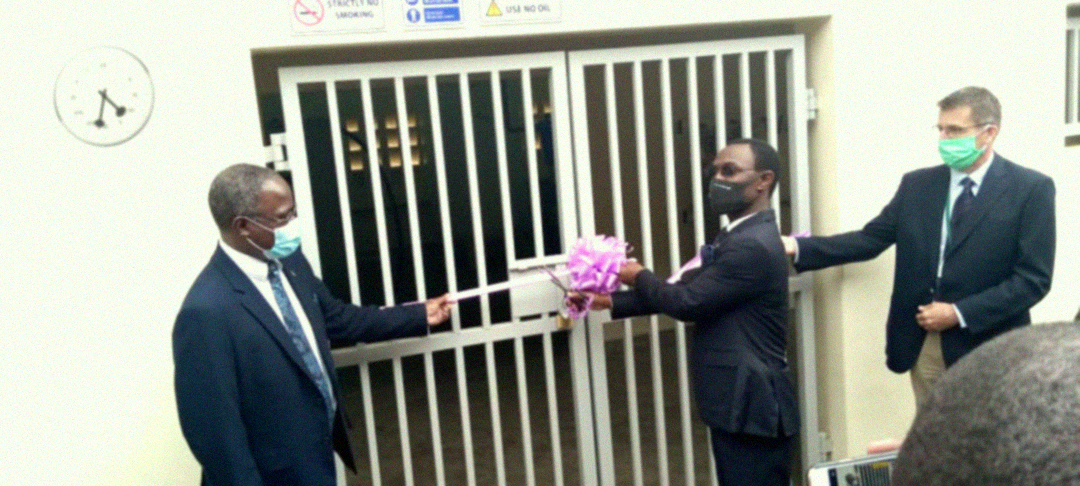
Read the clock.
4:32
